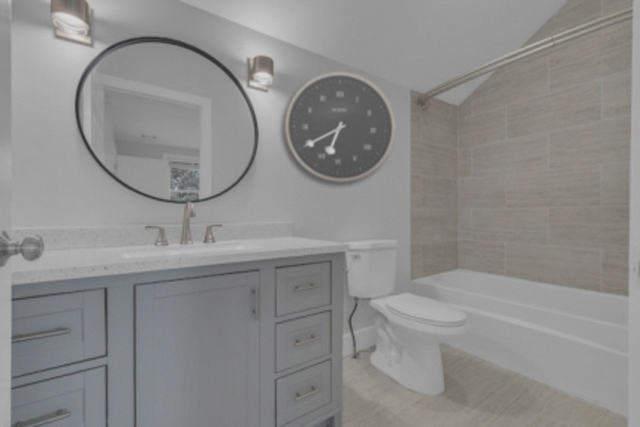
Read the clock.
6:40
